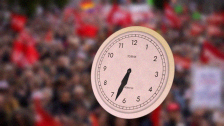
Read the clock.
6:33
